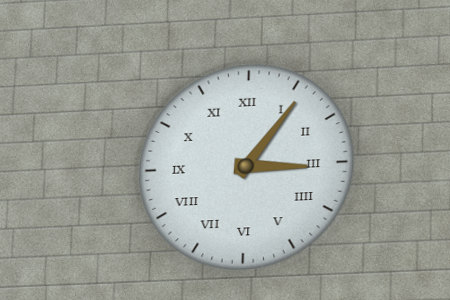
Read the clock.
3:06
